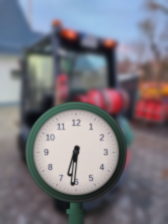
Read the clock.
6:31
